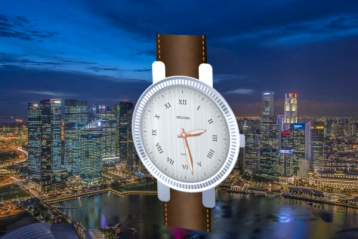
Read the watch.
2:28
